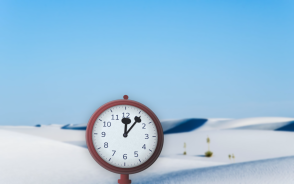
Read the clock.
12:06
